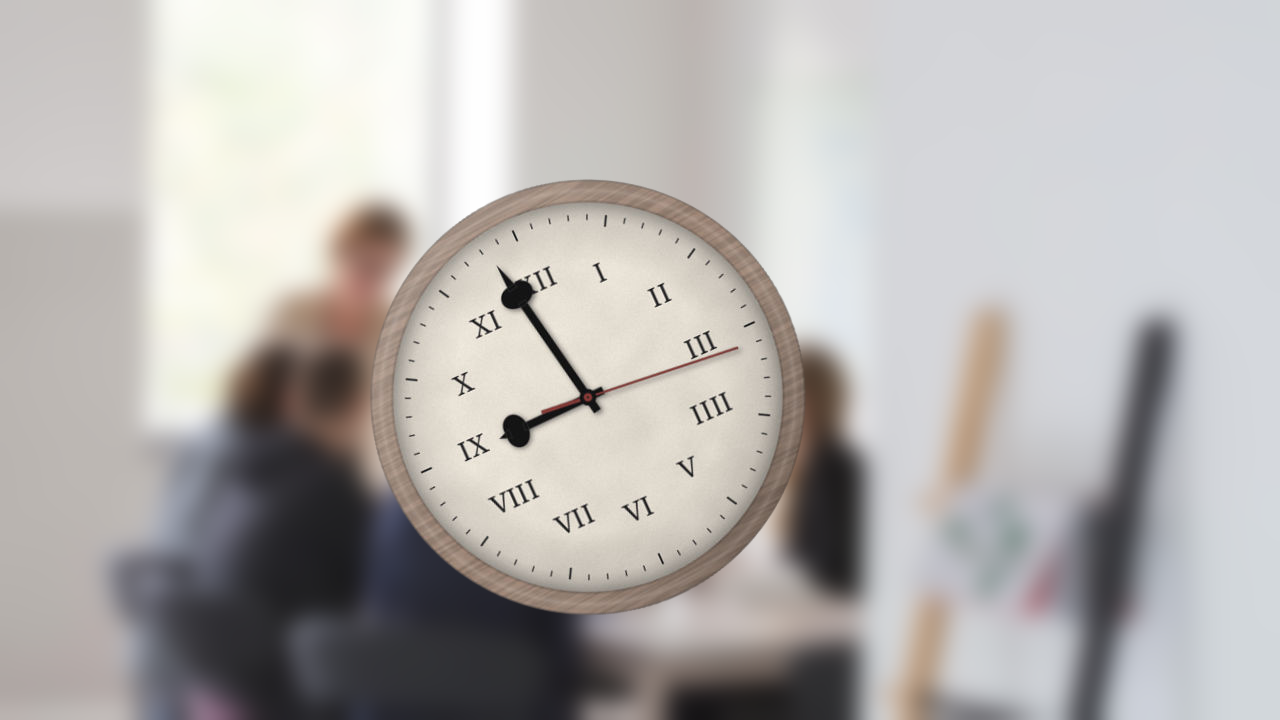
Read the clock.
8:58:16
